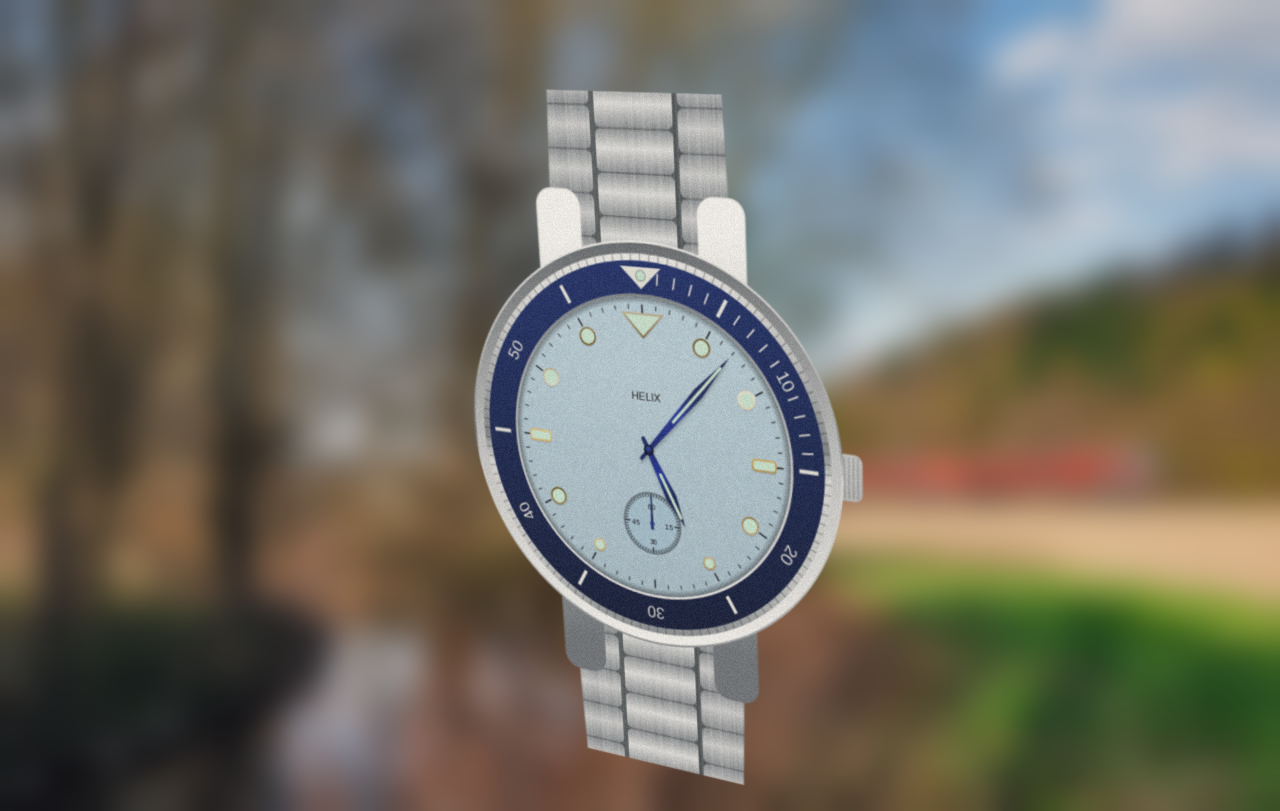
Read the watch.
5:07
